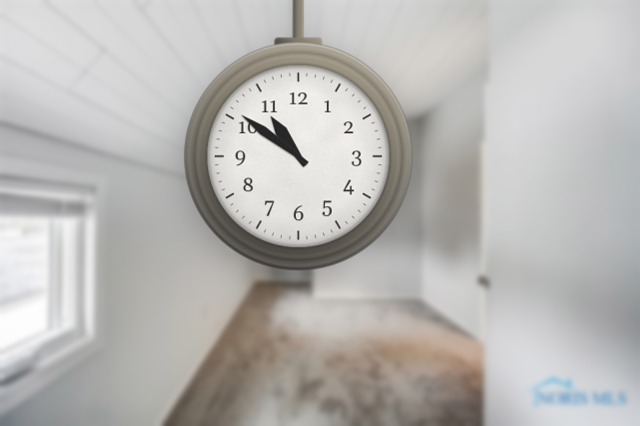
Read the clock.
10:51
